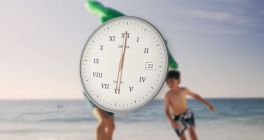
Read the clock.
6:00
